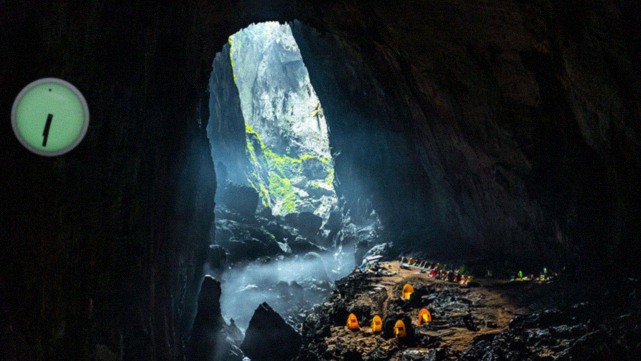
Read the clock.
6:32
